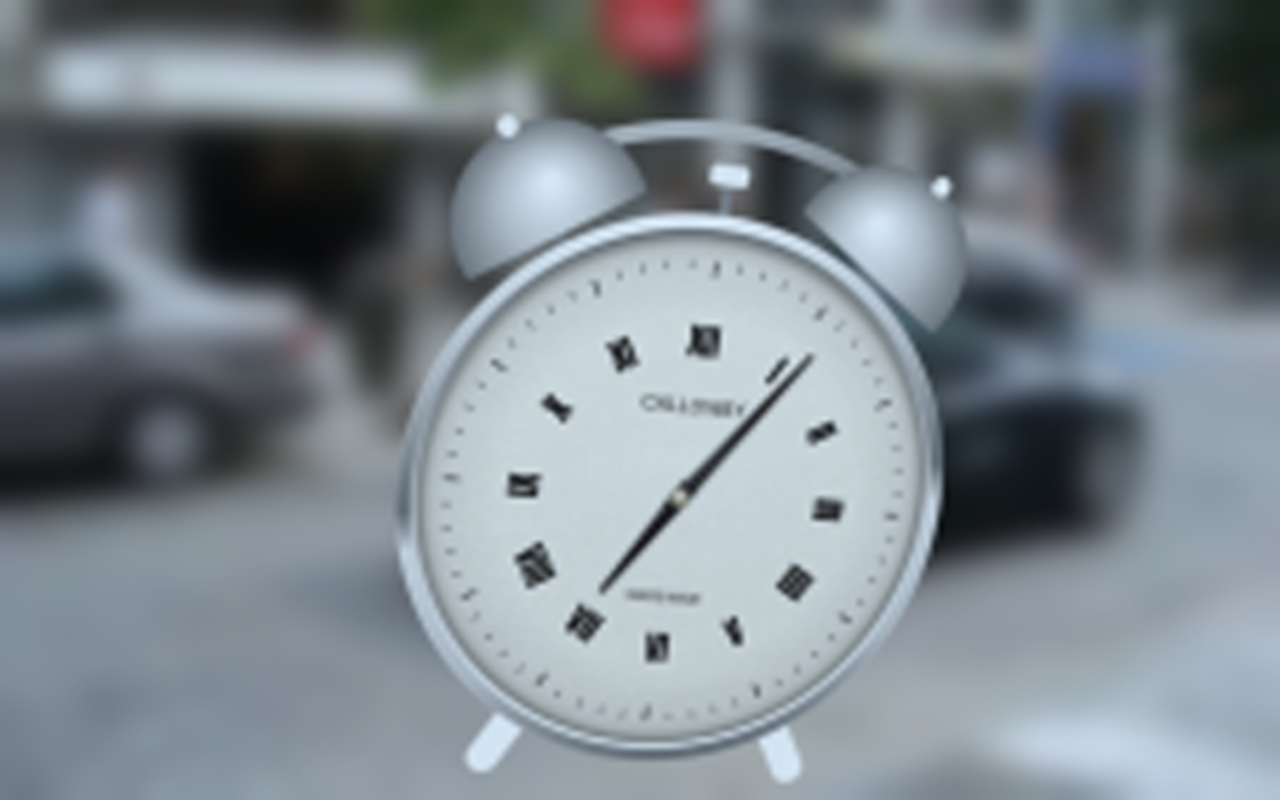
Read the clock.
7:06
